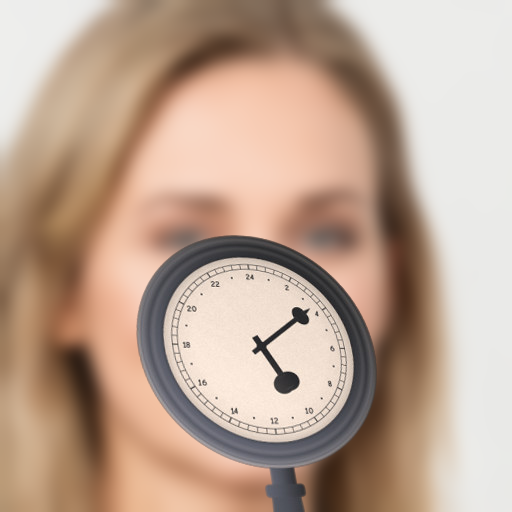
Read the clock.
10:09
